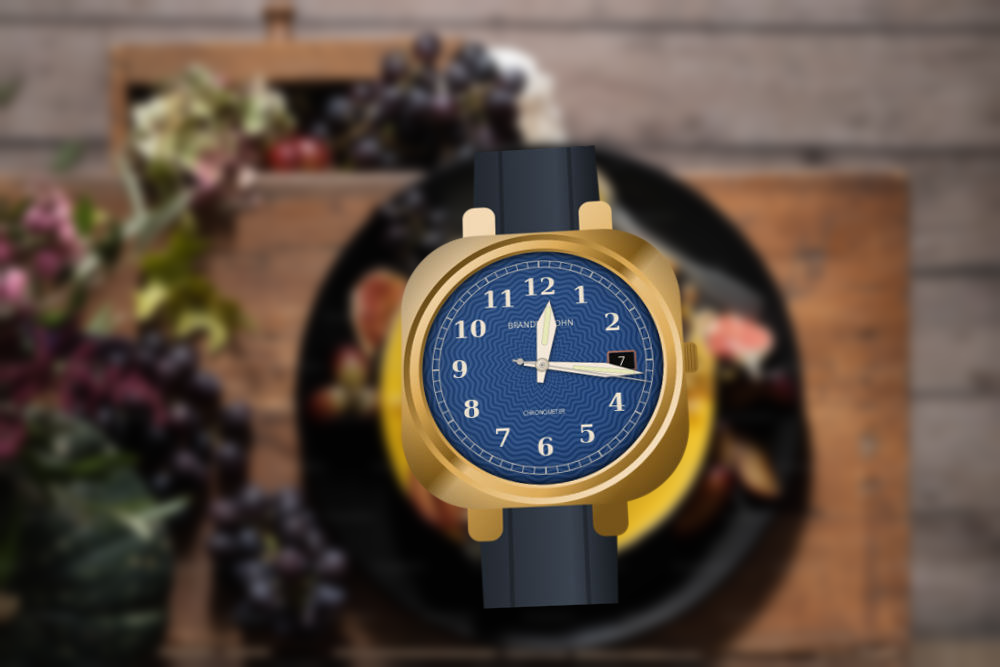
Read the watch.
12:16:17
